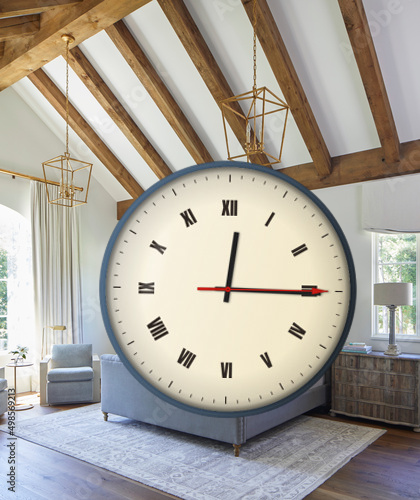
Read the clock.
12:15:15
